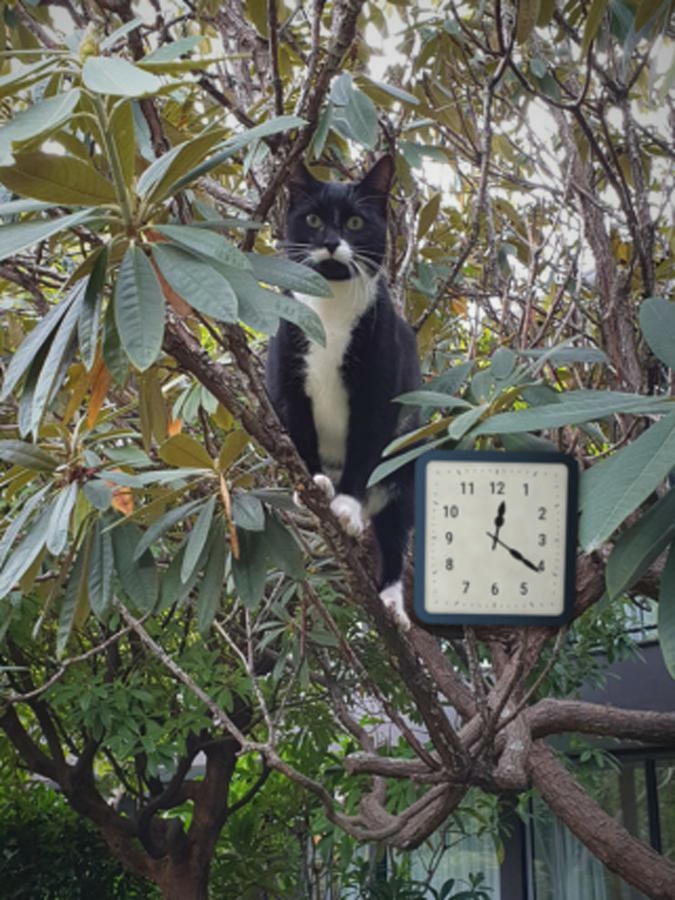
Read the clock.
12:21
